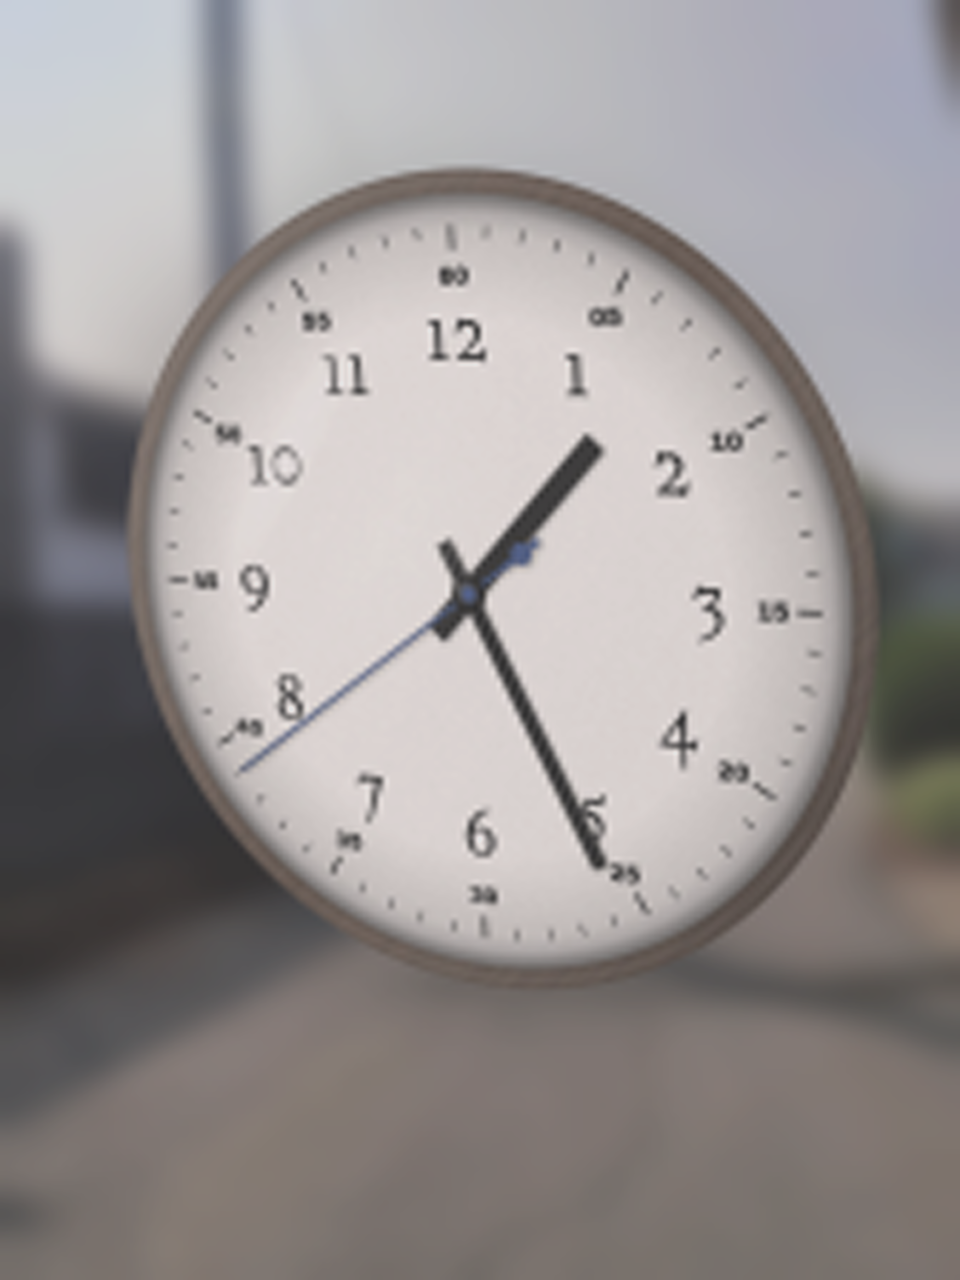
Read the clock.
1:25:39
